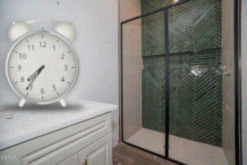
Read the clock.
7:36
